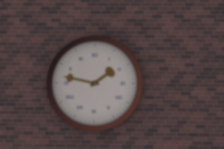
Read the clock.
1:47
